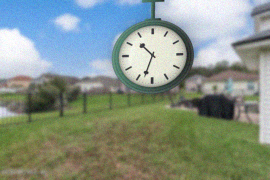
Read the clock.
10:33
